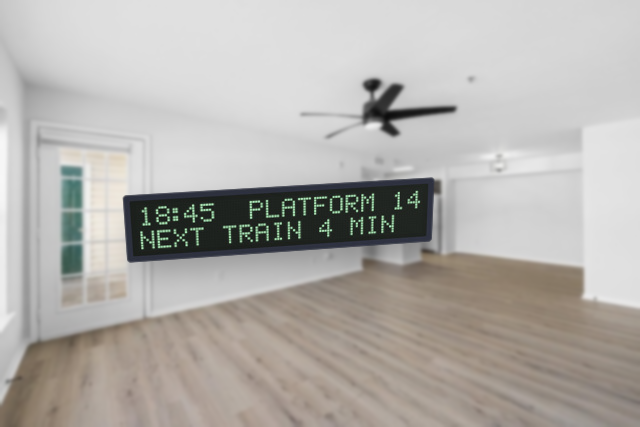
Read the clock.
18:45
